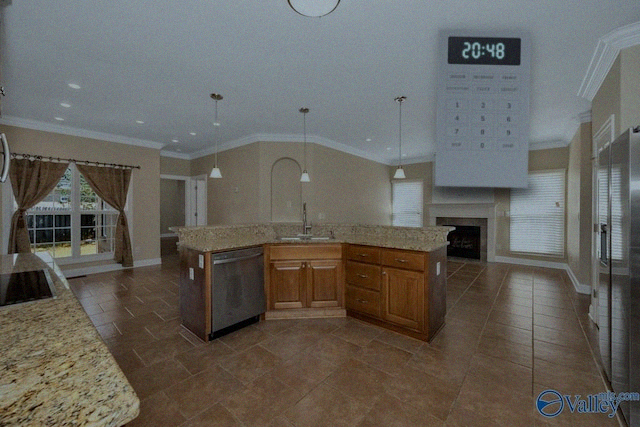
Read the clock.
20:48
